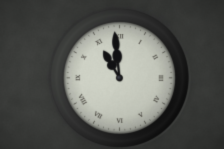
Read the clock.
10:59
